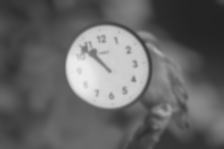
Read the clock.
10:53
